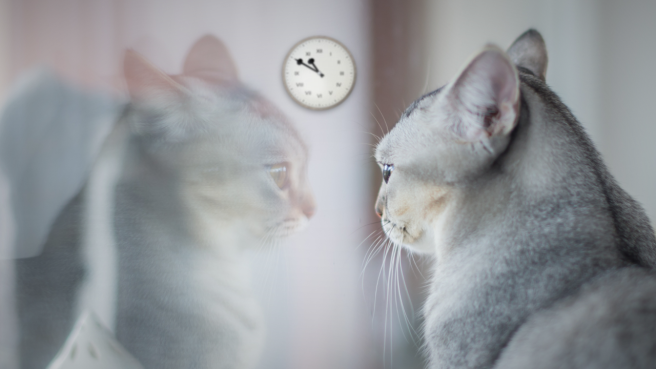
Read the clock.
10:50
